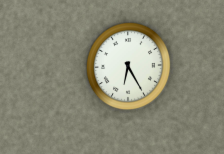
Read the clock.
6:25
